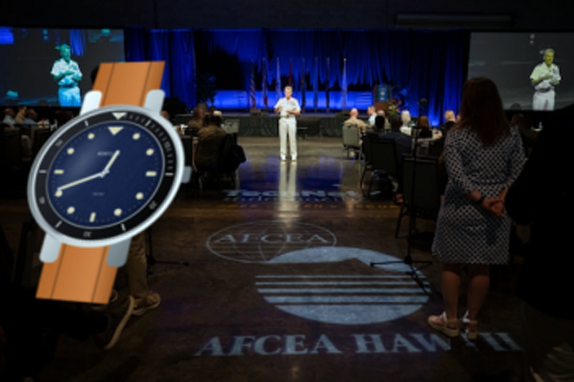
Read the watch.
12:41
